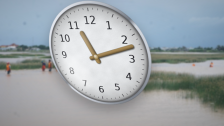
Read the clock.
11:12
